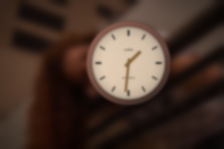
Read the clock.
1:31
